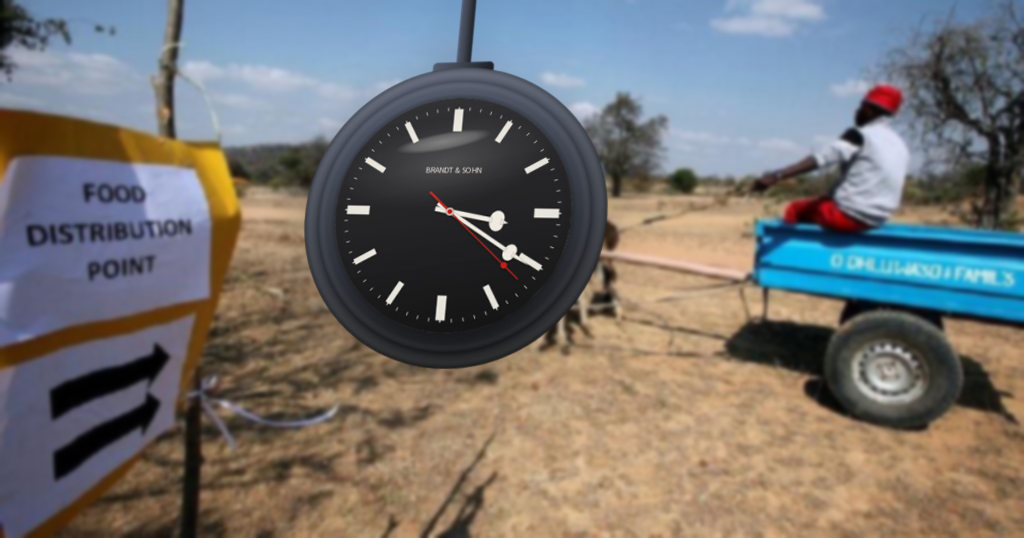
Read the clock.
3:20:22
